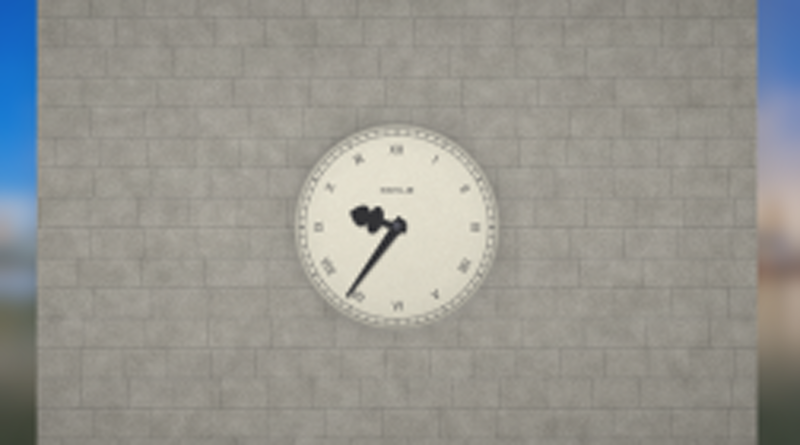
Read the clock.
9:36
